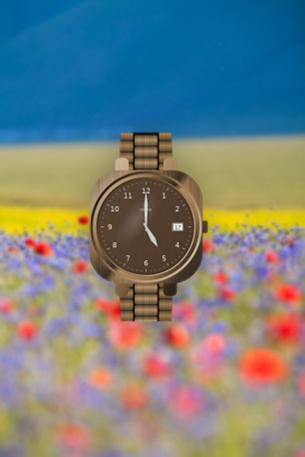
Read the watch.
5:00
